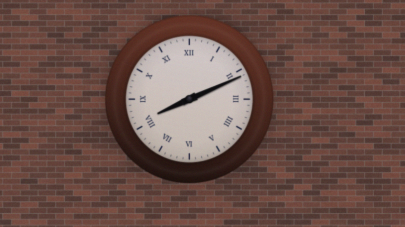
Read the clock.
8:11
